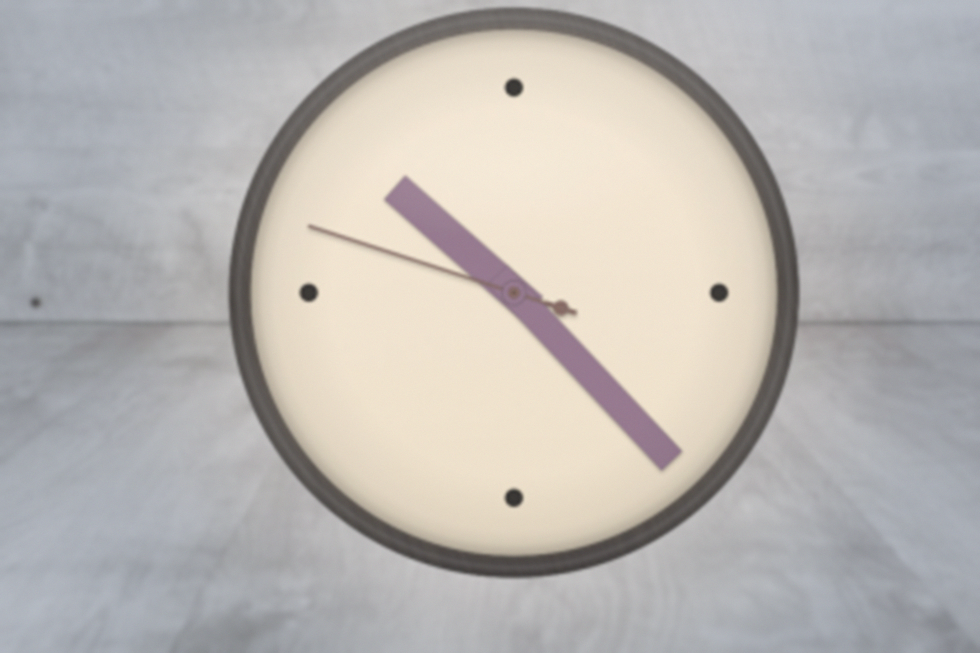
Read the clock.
10:22:48
